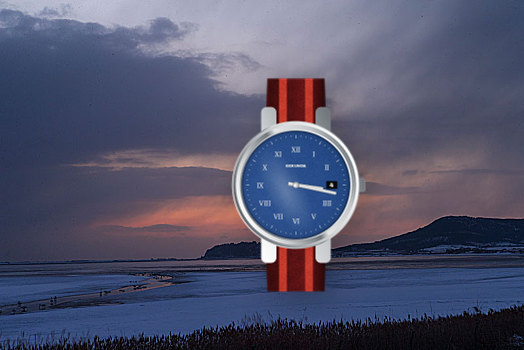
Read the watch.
3:17
